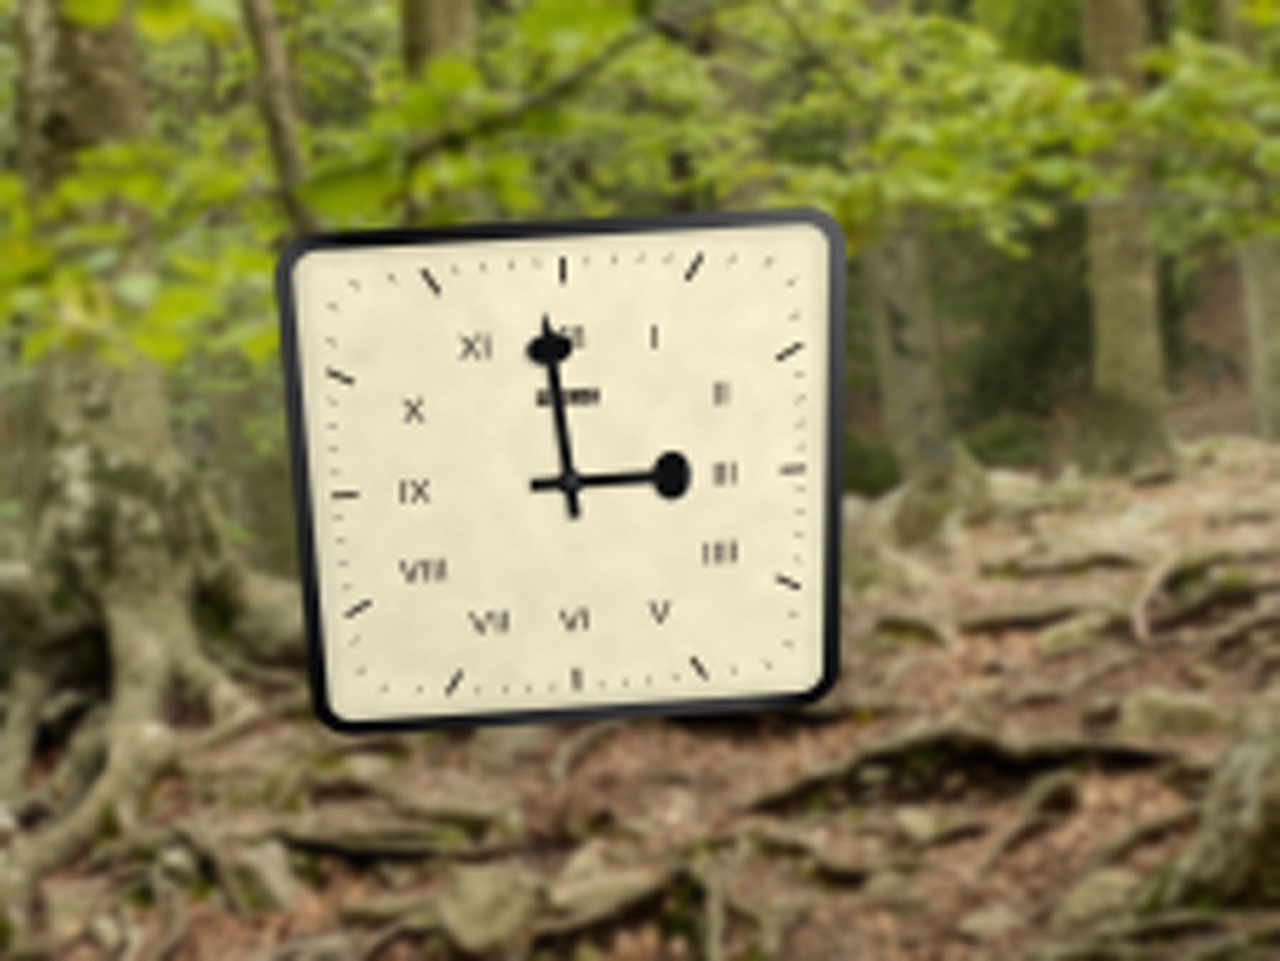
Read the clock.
2:59
